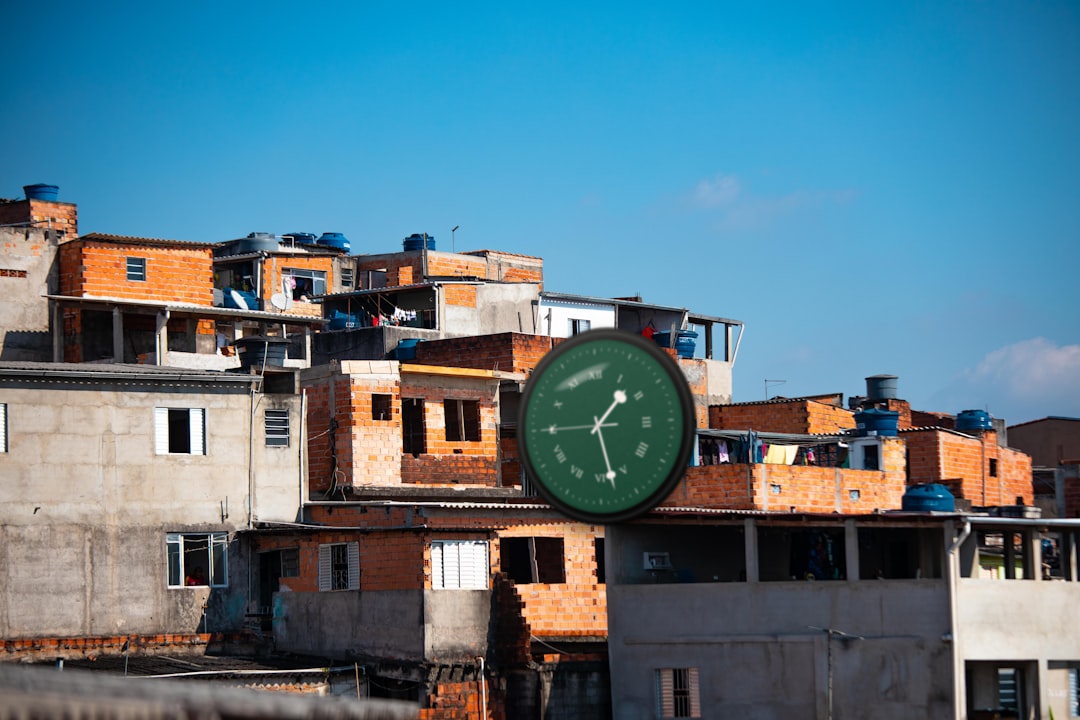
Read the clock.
1:27:45
